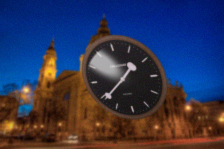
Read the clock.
1:39
